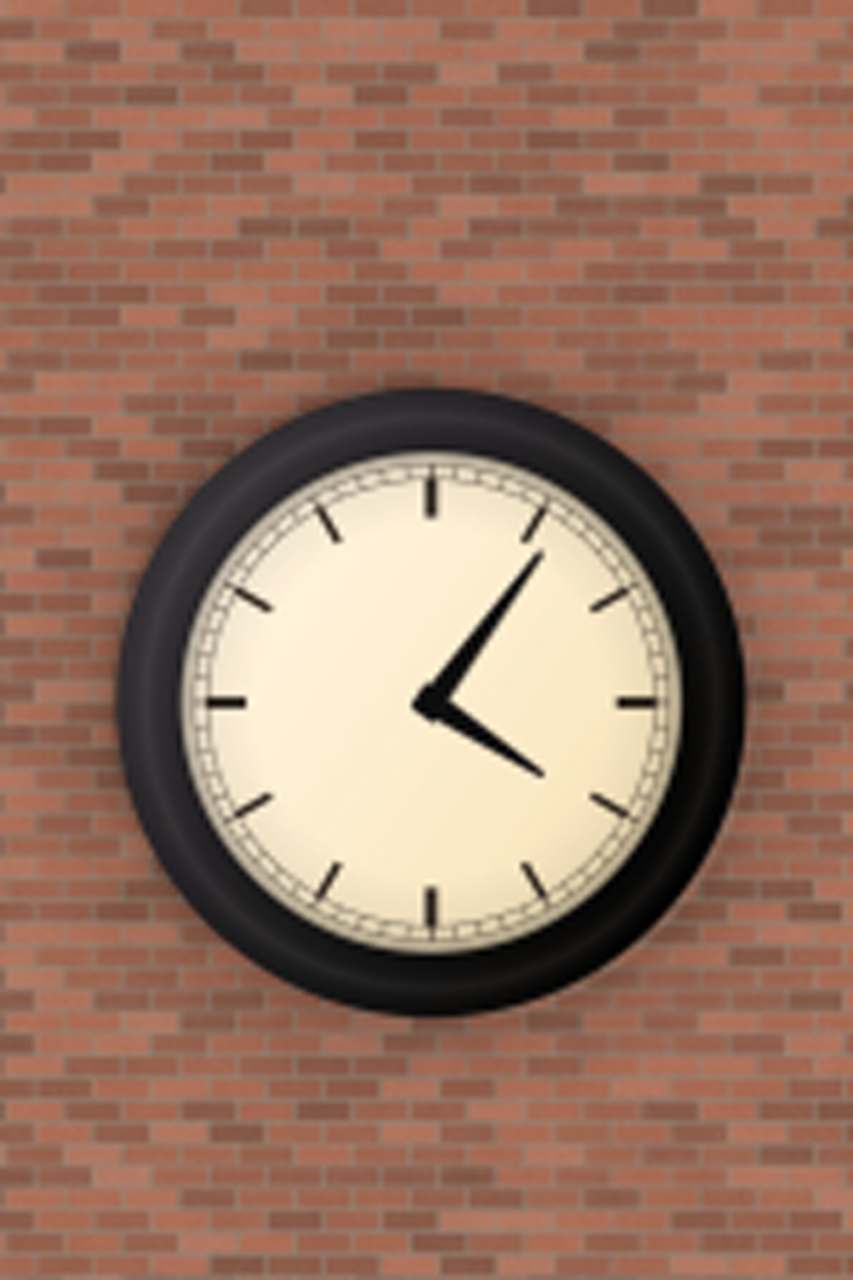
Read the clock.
4:06
